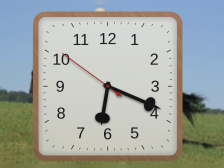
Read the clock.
6:18:51
